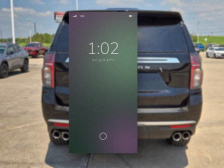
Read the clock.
1:02
